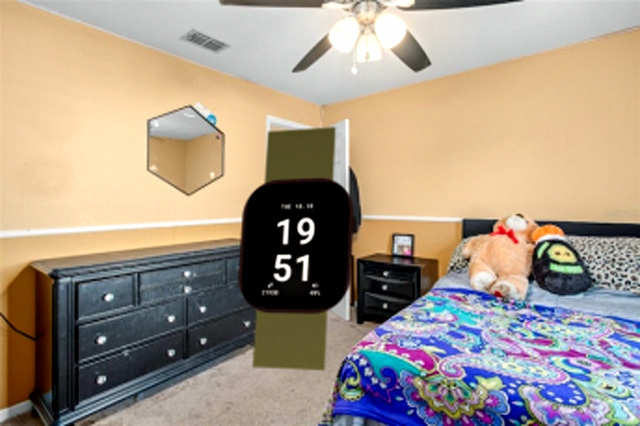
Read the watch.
19:51
